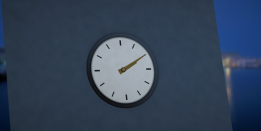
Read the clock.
2:10
